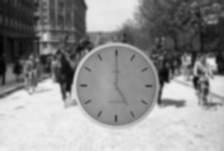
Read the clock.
5:00
